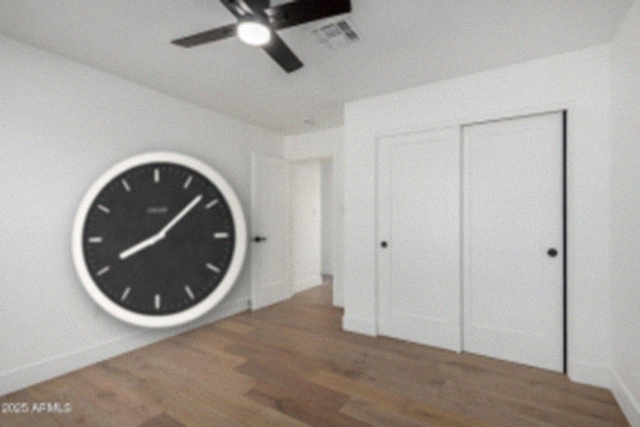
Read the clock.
8:08
